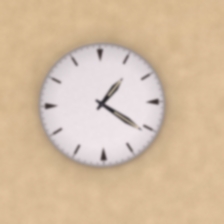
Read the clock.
1:21
